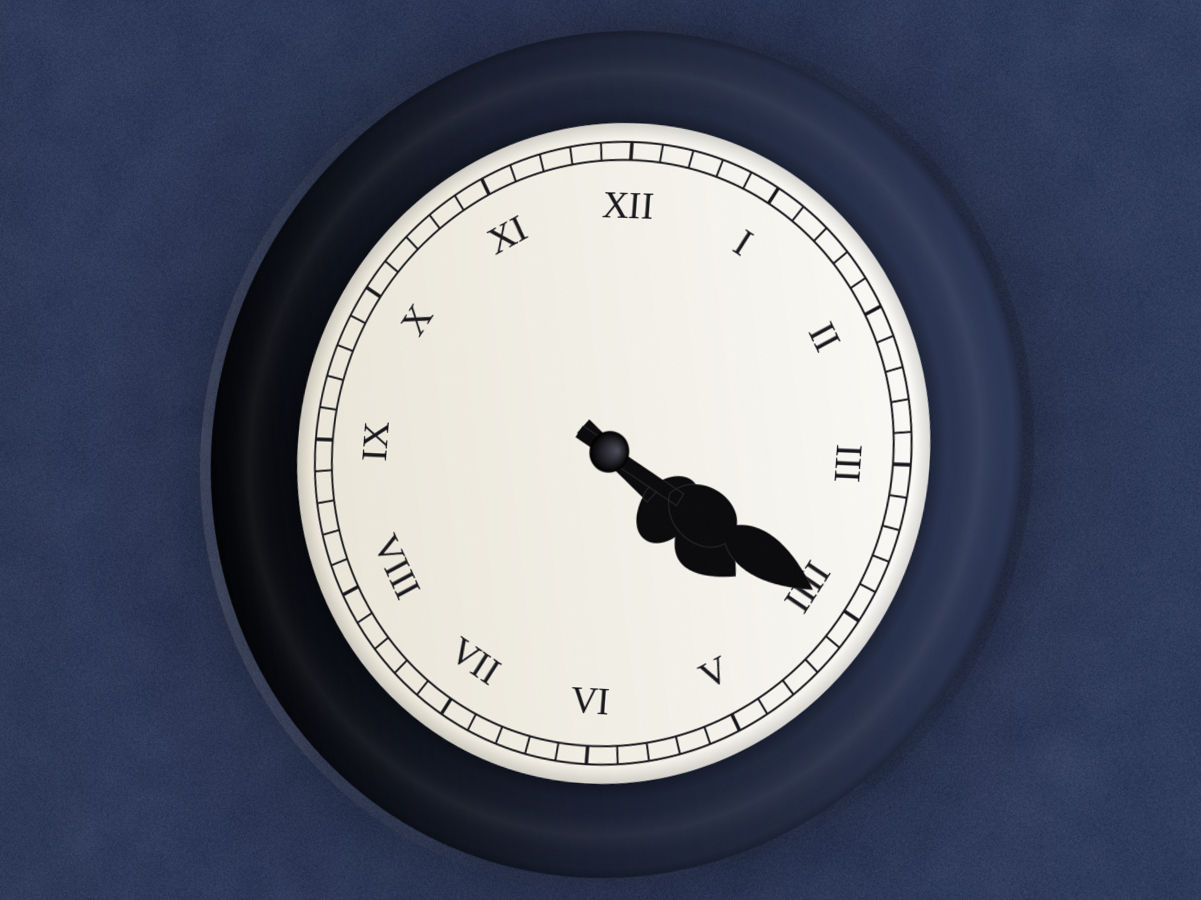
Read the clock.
4:20
